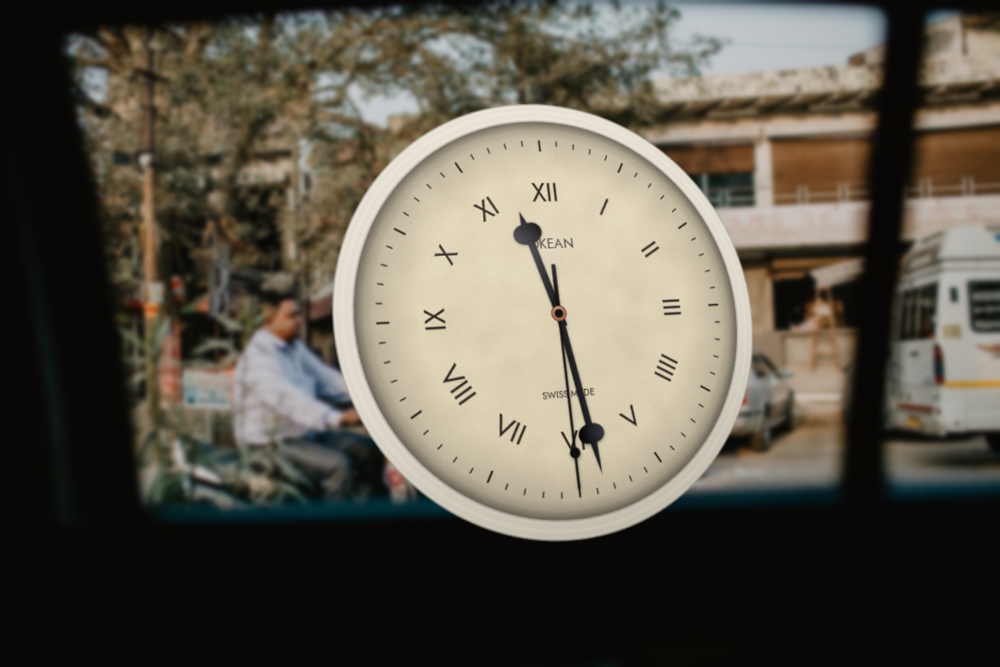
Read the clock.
11:28:30
